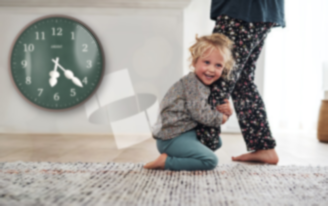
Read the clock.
6:22
